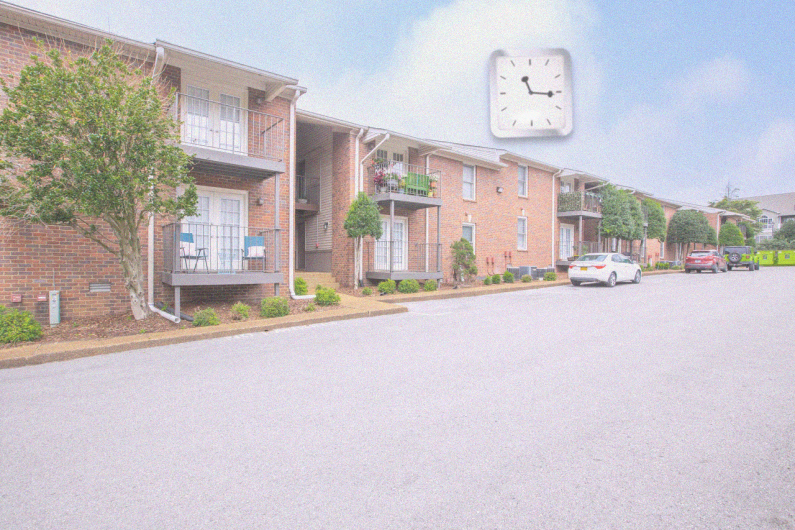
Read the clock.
11:16
